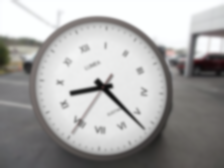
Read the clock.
9:26:40
